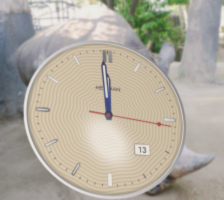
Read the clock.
11:59:16
